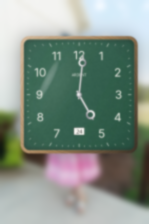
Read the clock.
5:01
